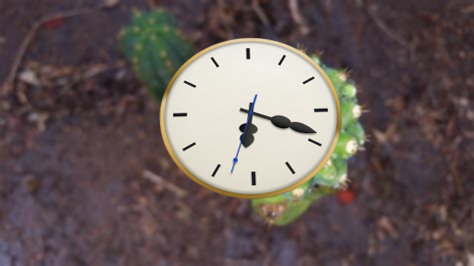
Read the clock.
6:18:33
